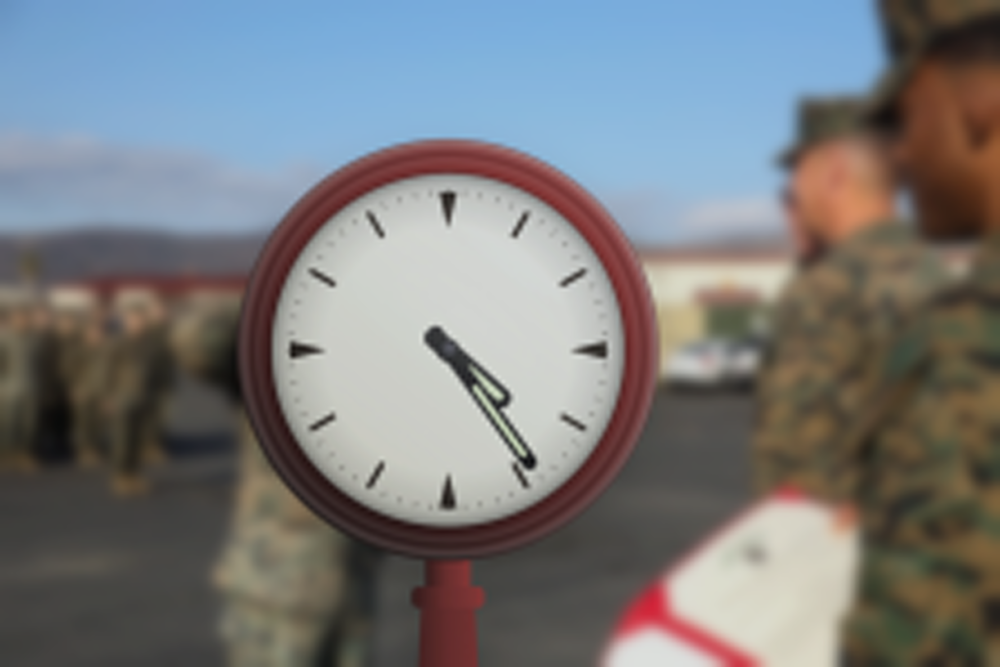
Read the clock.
4:24
